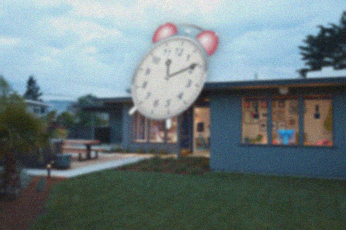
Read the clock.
11:09
